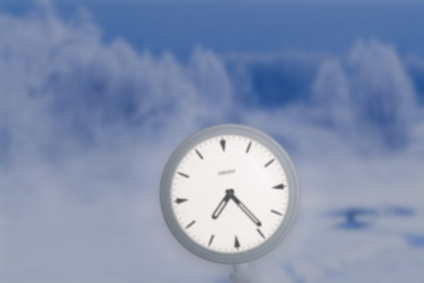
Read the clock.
7:24
